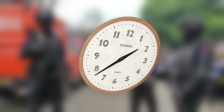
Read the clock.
1:38
